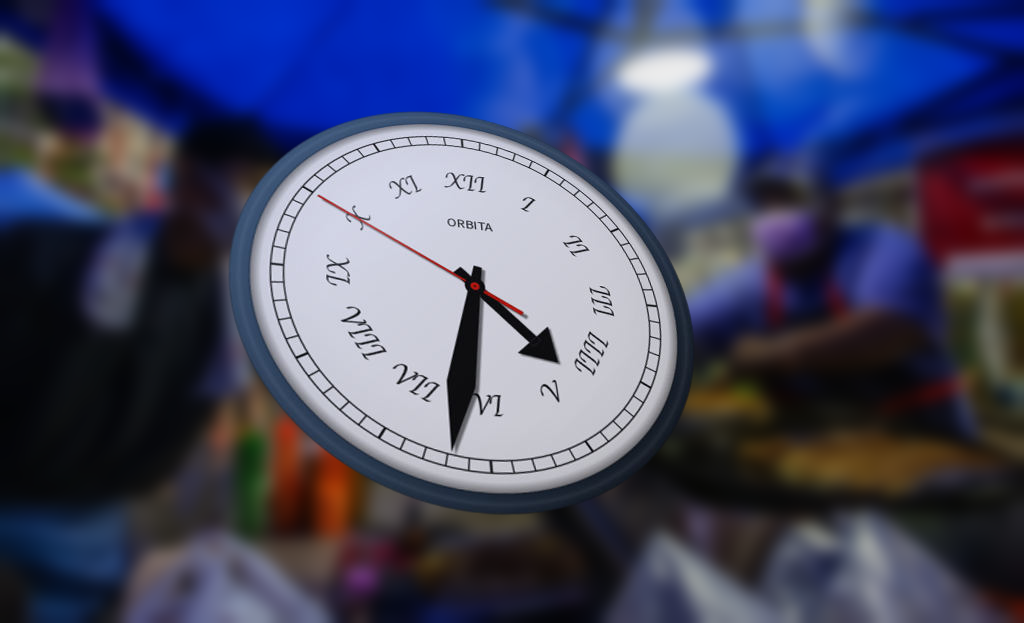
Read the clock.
4:31:50
